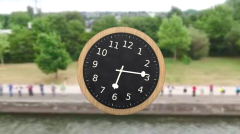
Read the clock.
6:14
